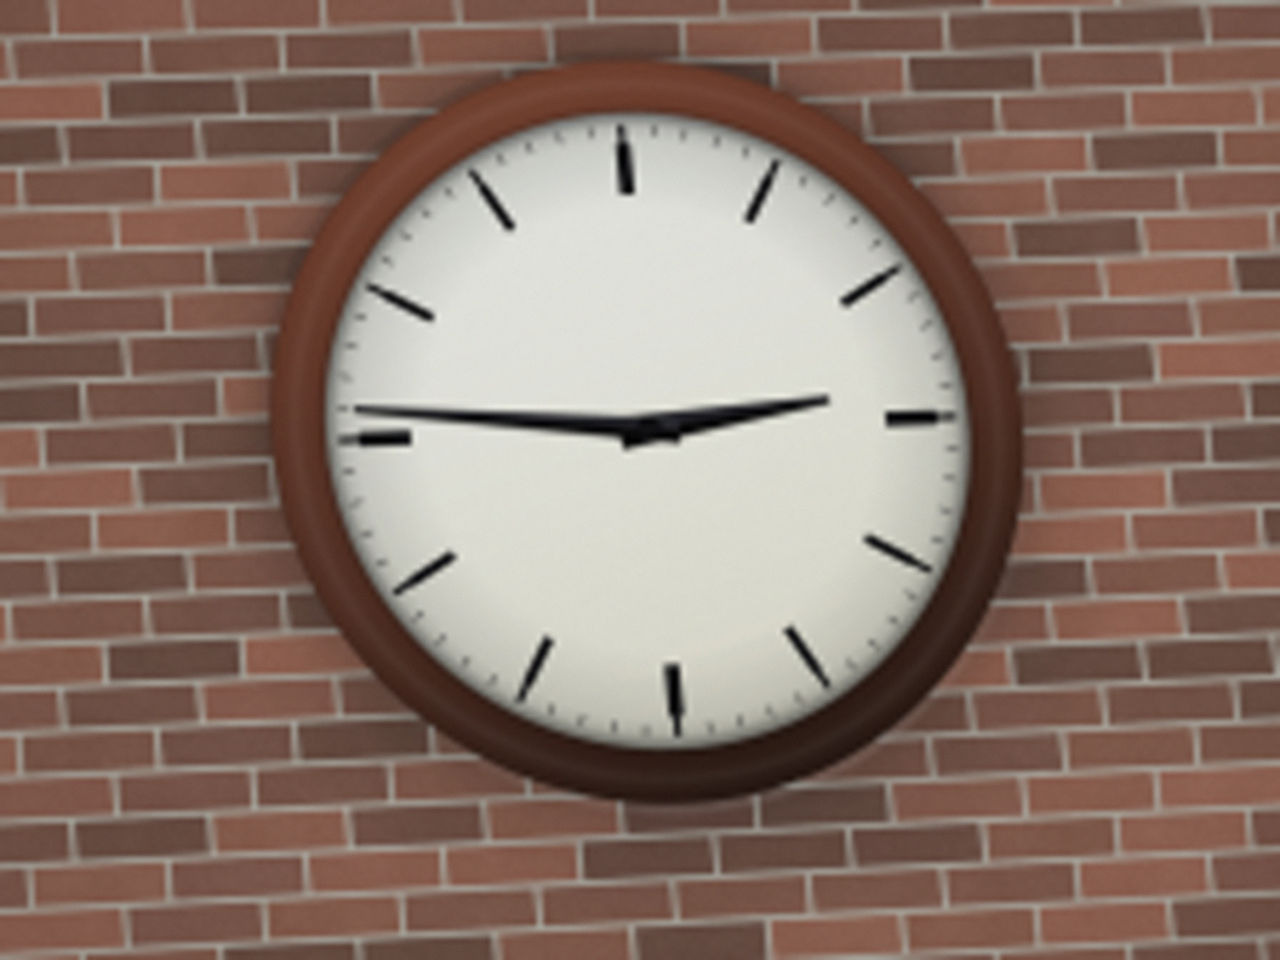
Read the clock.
2:46
